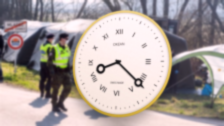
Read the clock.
8:22
